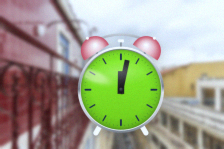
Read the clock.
12:02
